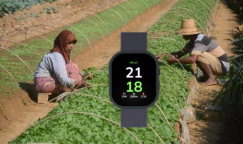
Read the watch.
21:18
